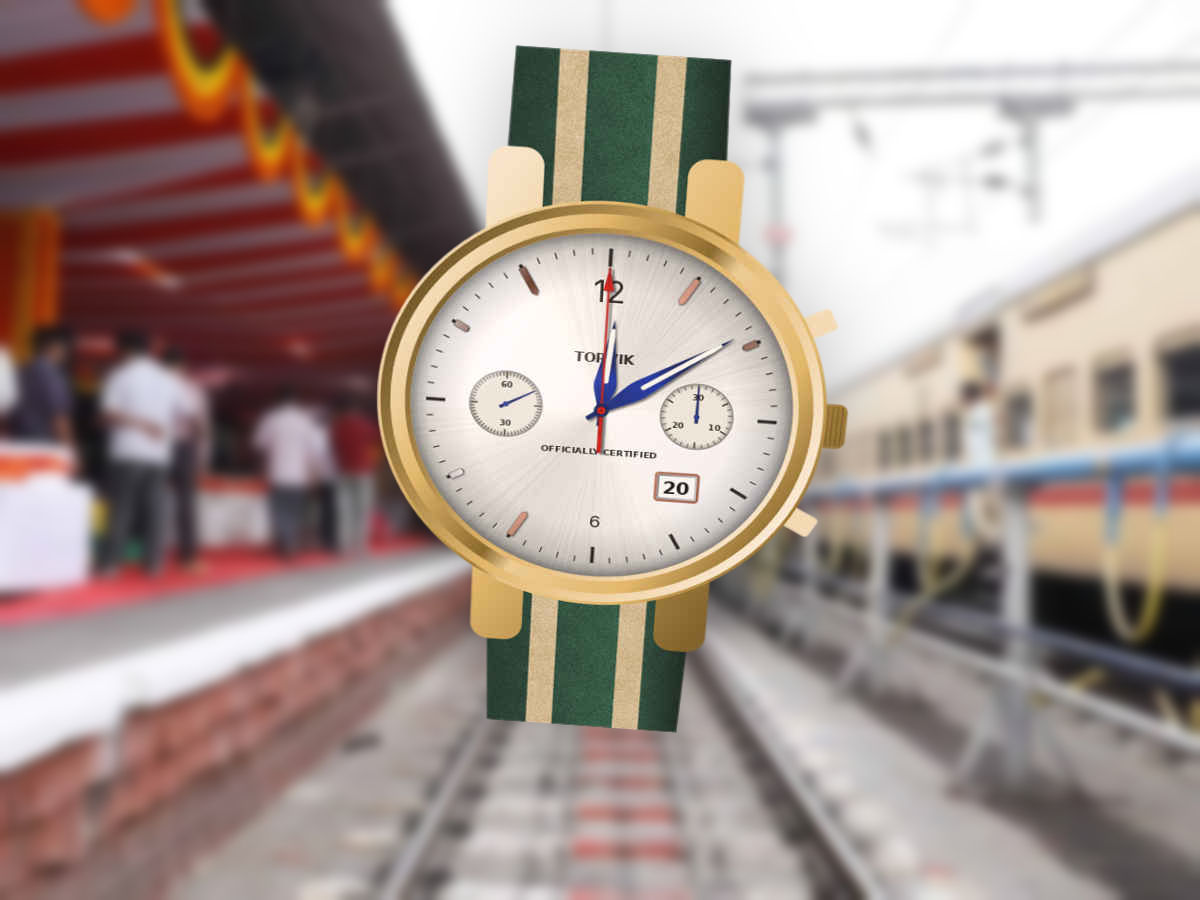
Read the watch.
12:09:10
